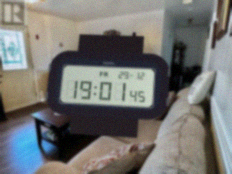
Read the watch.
19:01
